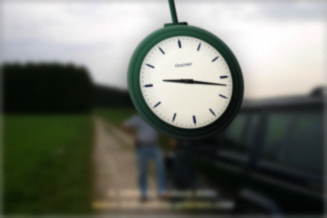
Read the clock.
9:17
